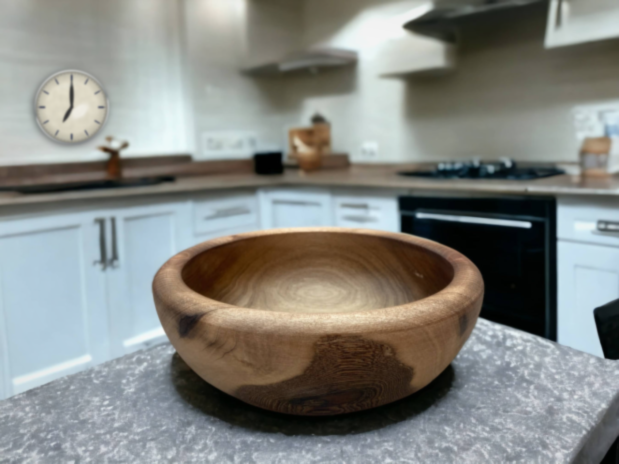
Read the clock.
7:00
